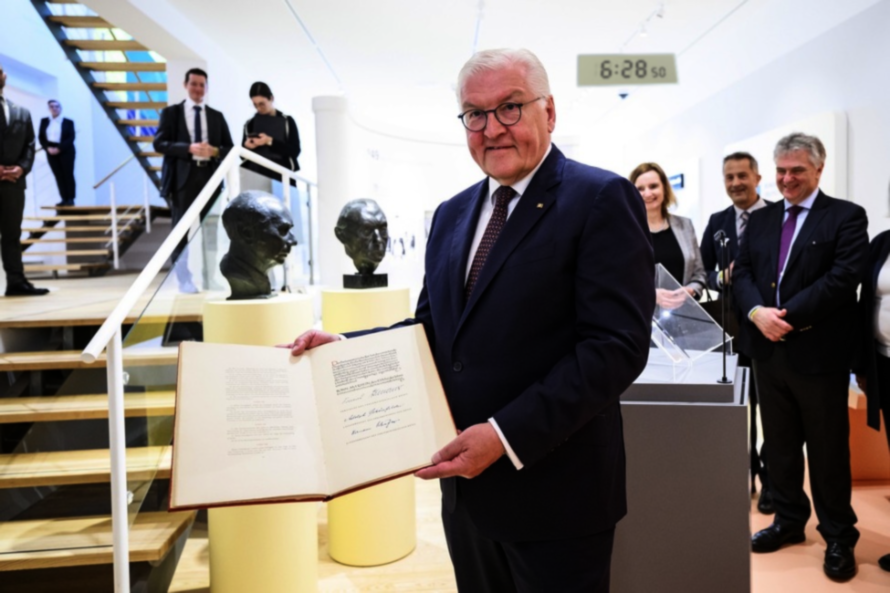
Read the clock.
6:28
